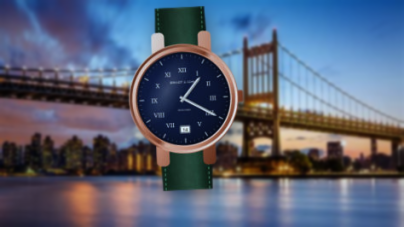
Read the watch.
1:20
